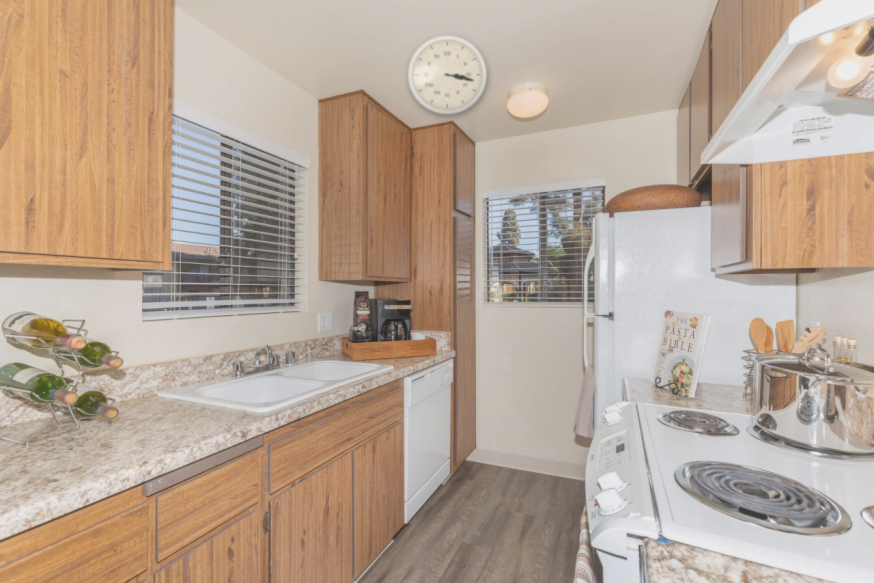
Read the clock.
3:17
